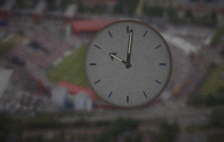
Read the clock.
10:01
